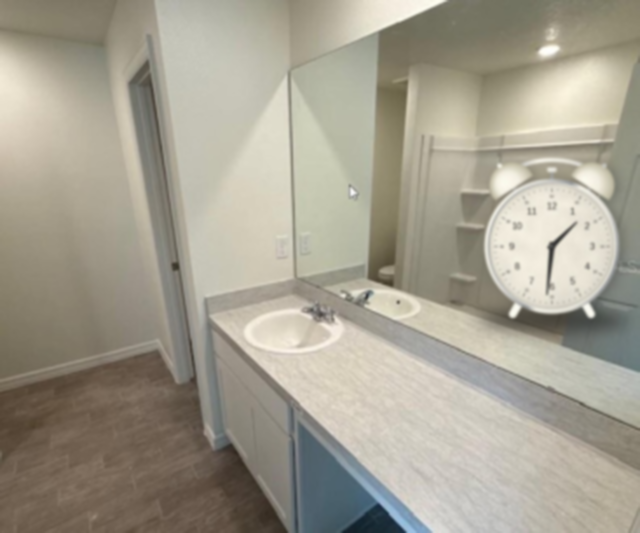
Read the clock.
1:31
